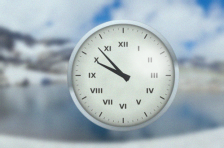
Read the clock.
9:53
